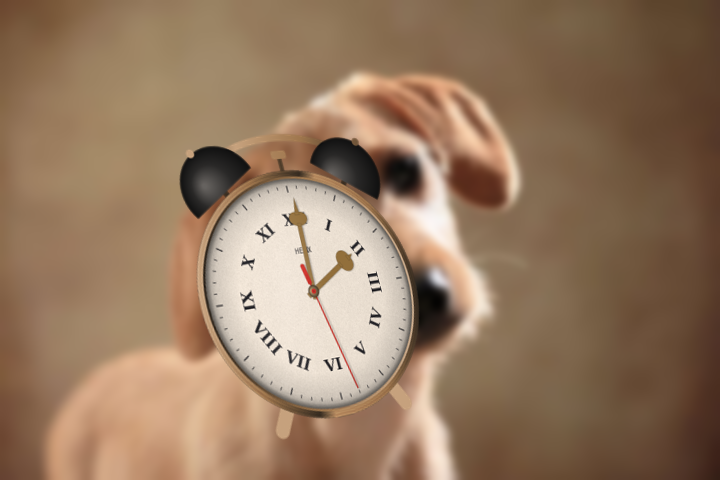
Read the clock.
2:00:28
